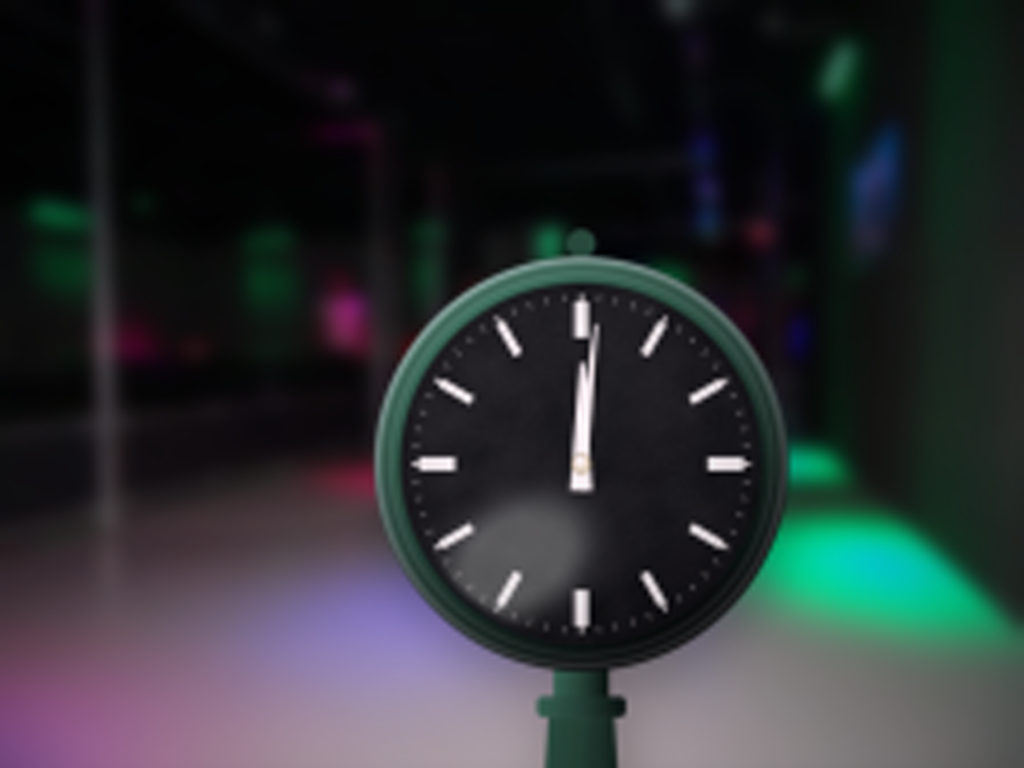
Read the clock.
12:01
